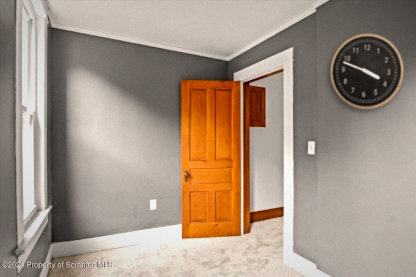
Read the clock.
3:48
